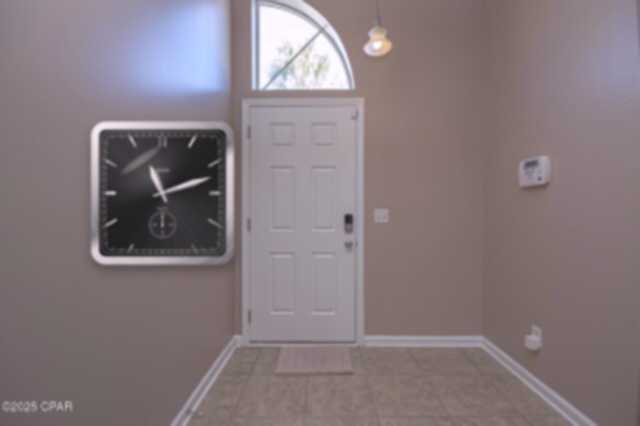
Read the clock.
11:12
